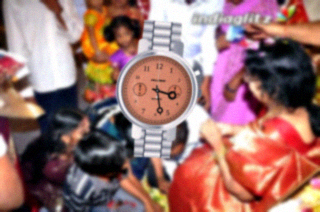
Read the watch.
3:28
